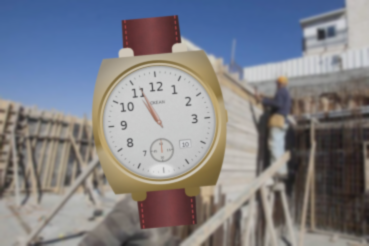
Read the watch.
10:56
